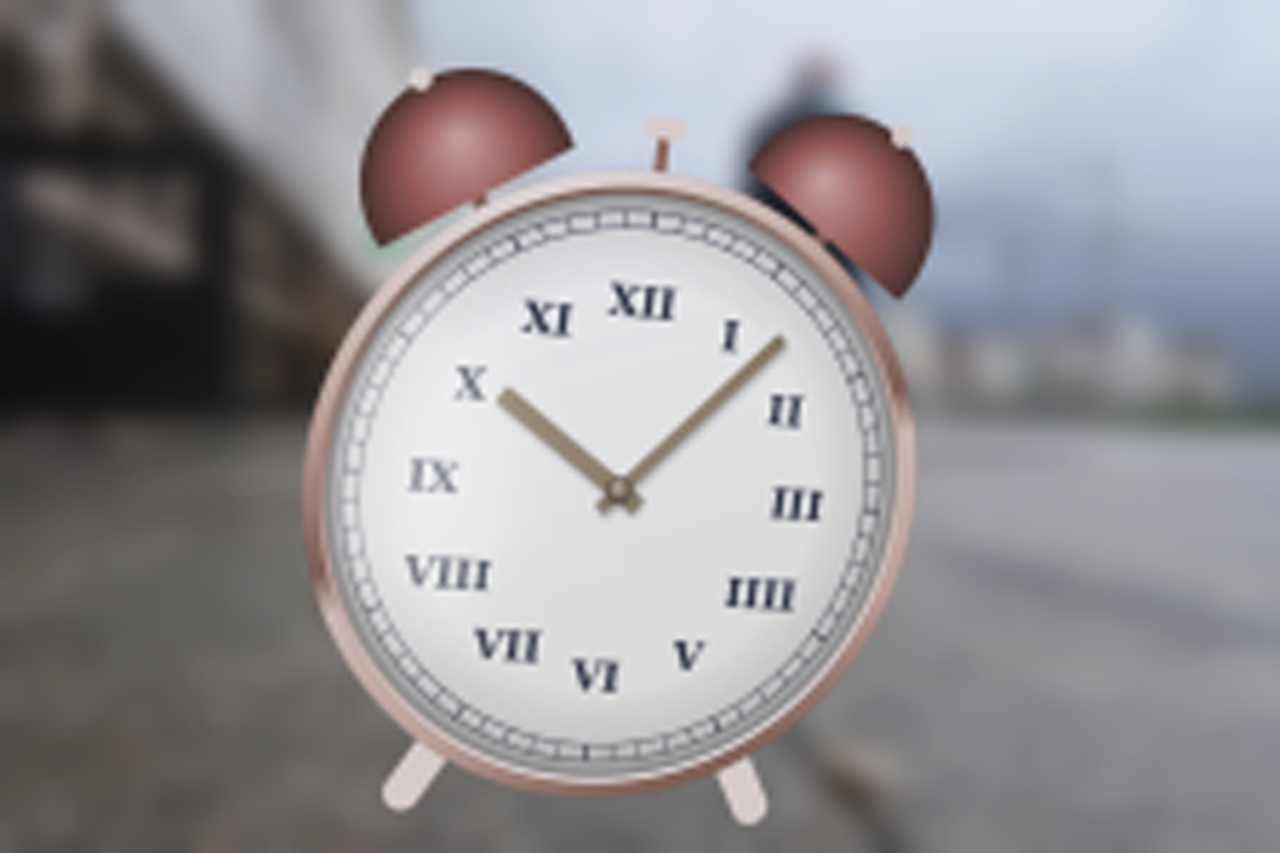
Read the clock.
10:07
